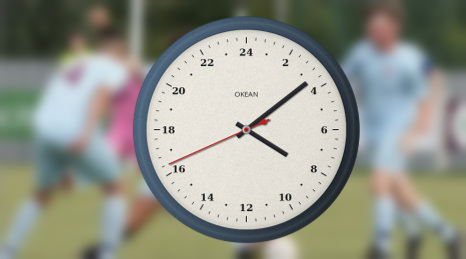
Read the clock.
8:08:41
